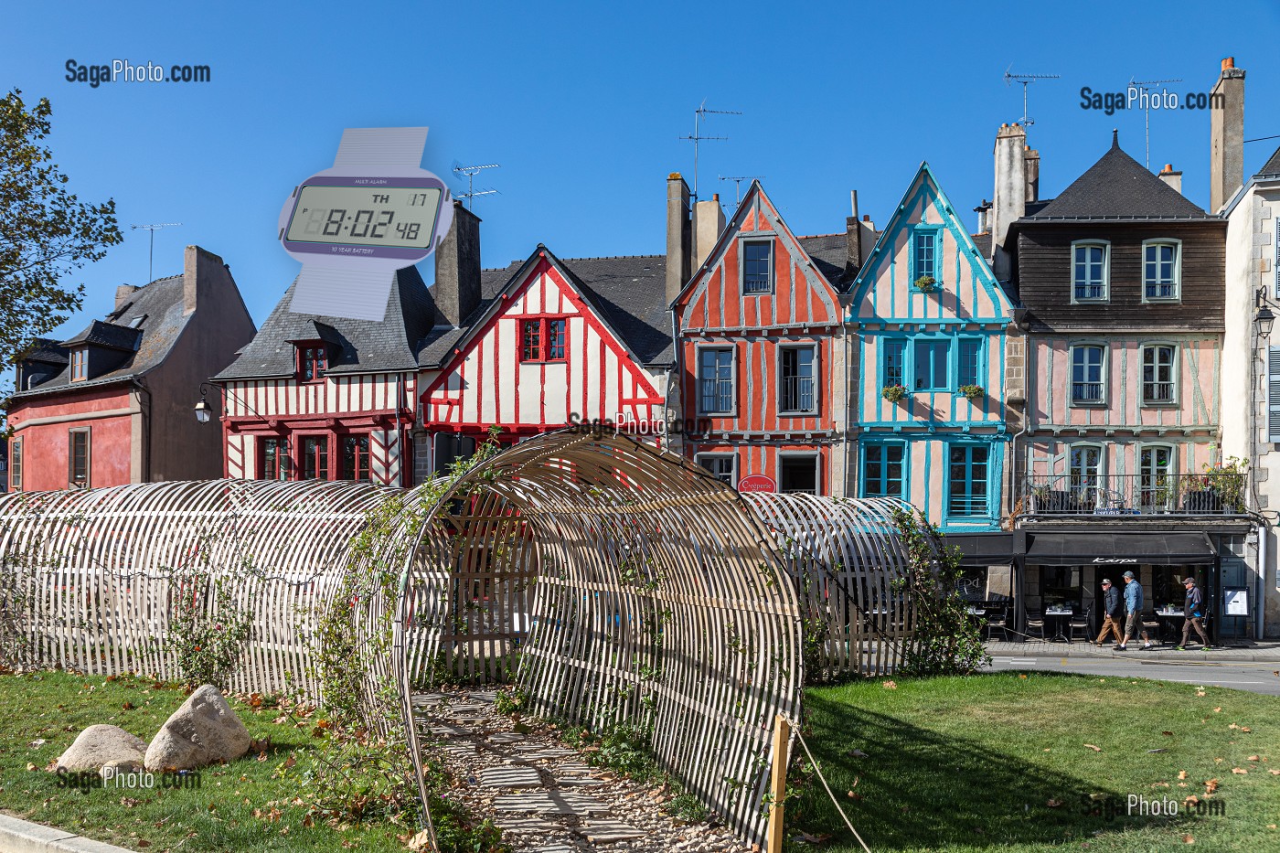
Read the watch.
8:02:48
